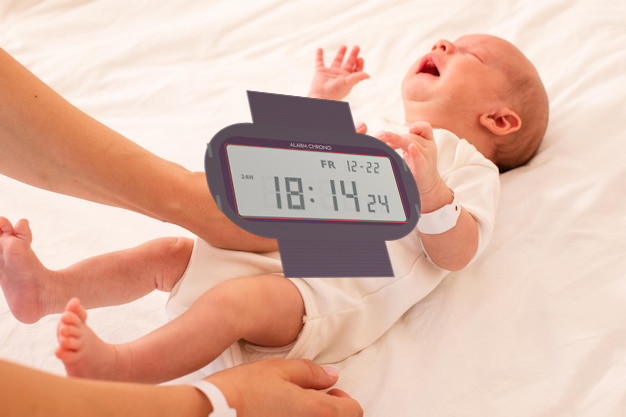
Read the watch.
18:14:24
